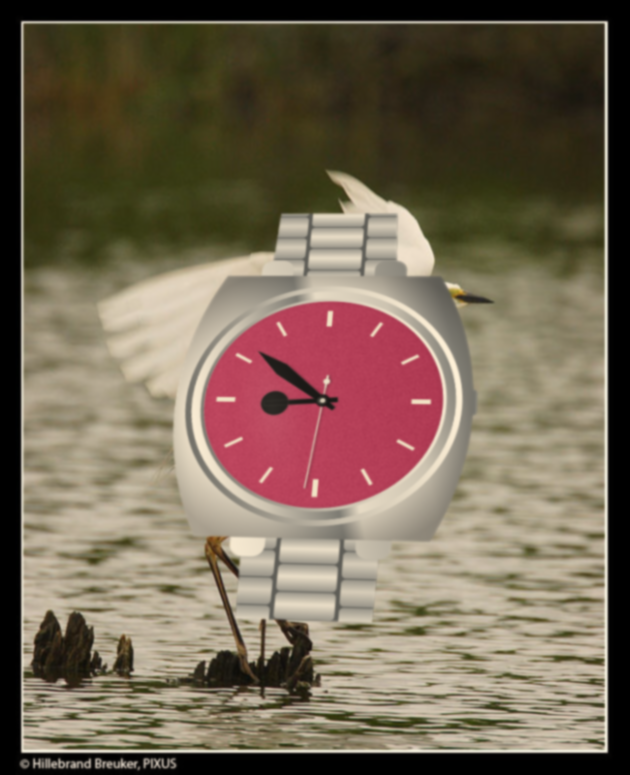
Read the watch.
8:51:31
